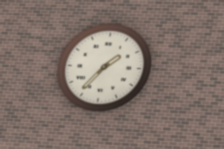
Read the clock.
1:36
